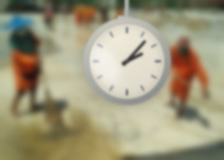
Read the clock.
2:07
